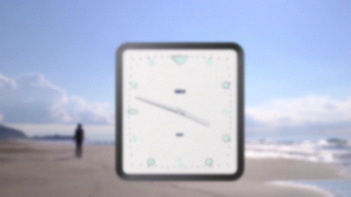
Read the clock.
3:48
